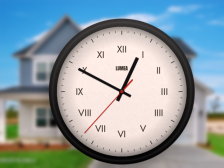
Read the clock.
12:49:37
